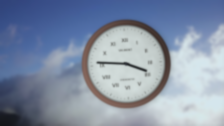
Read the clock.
3:46
